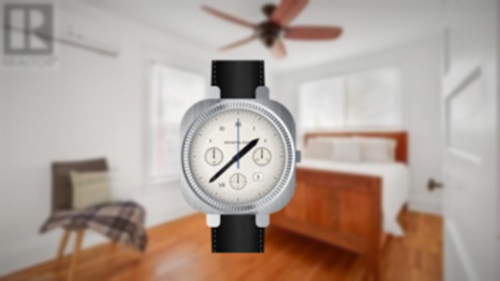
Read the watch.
1:38
